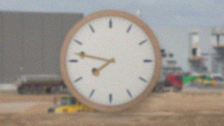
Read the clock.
7:47
